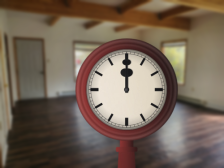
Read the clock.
12:00
